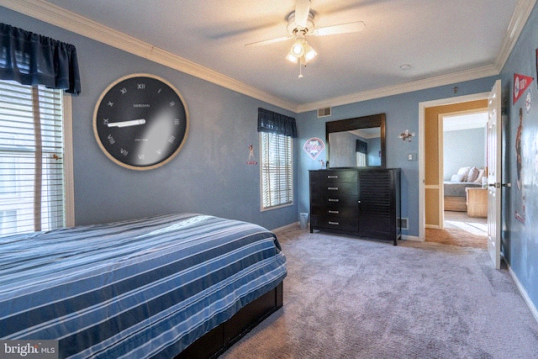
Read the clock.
8:44
